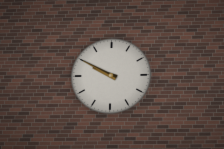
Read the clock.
9:50
